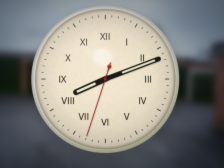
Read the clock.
8:11:33
